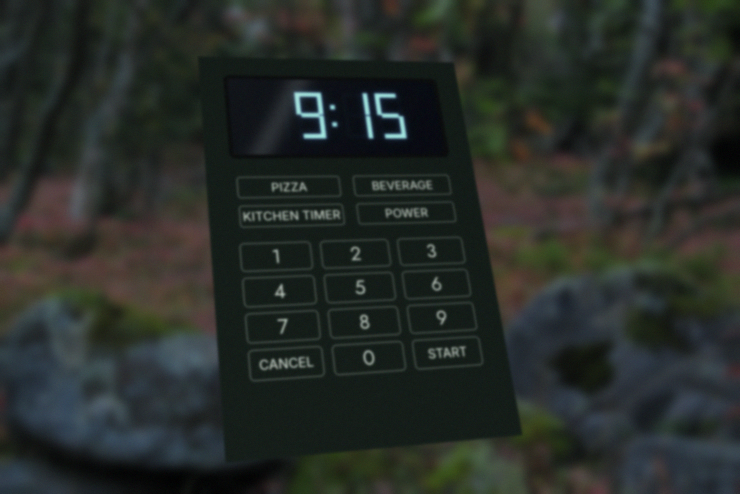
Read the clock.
9:15
